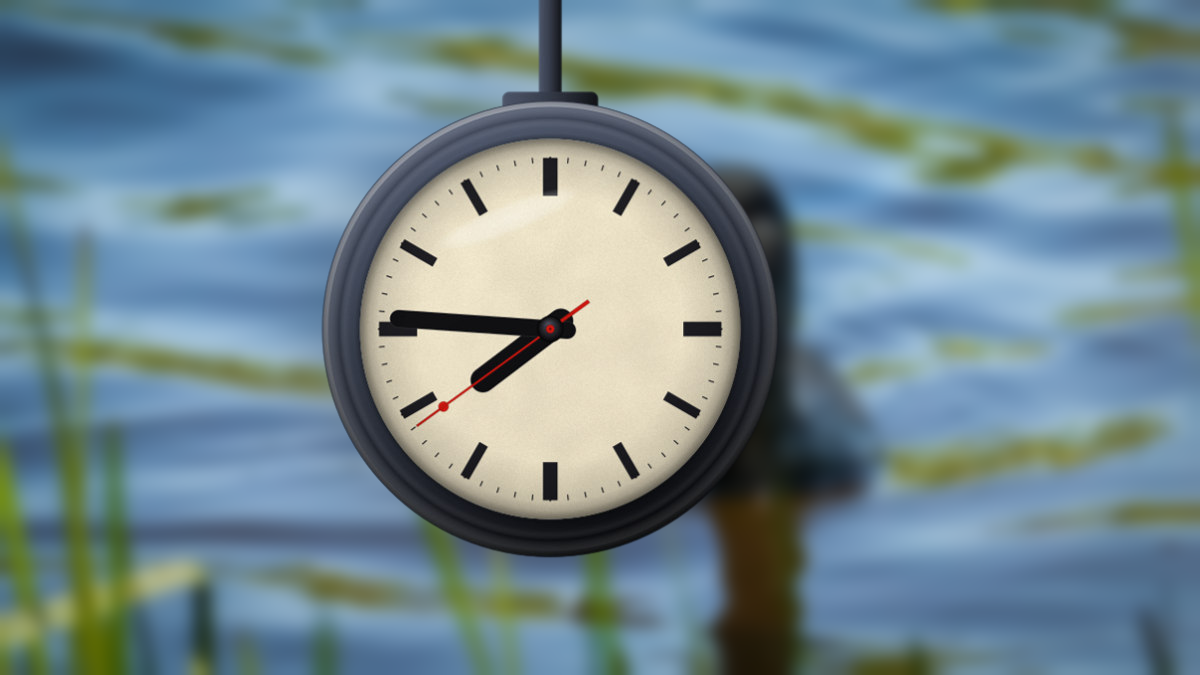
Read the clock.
7:45:39
